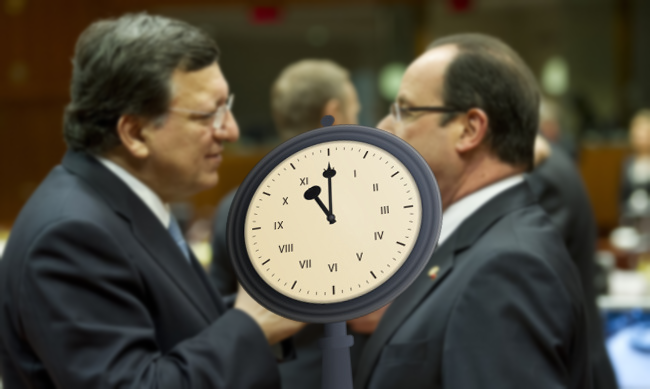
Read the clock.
11:00
